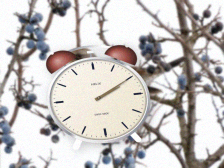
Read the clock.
2:10
